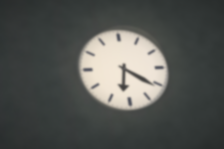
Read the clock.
6:21
